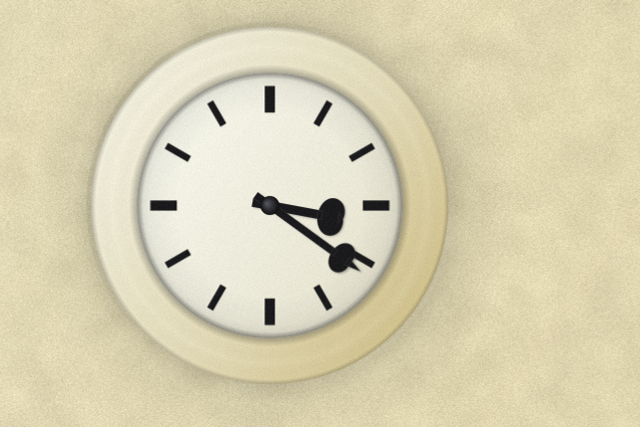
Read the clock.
3:21
